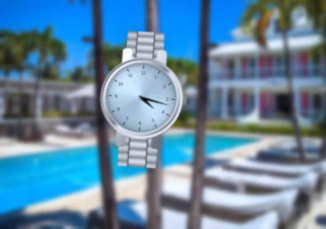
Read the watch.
4:17
